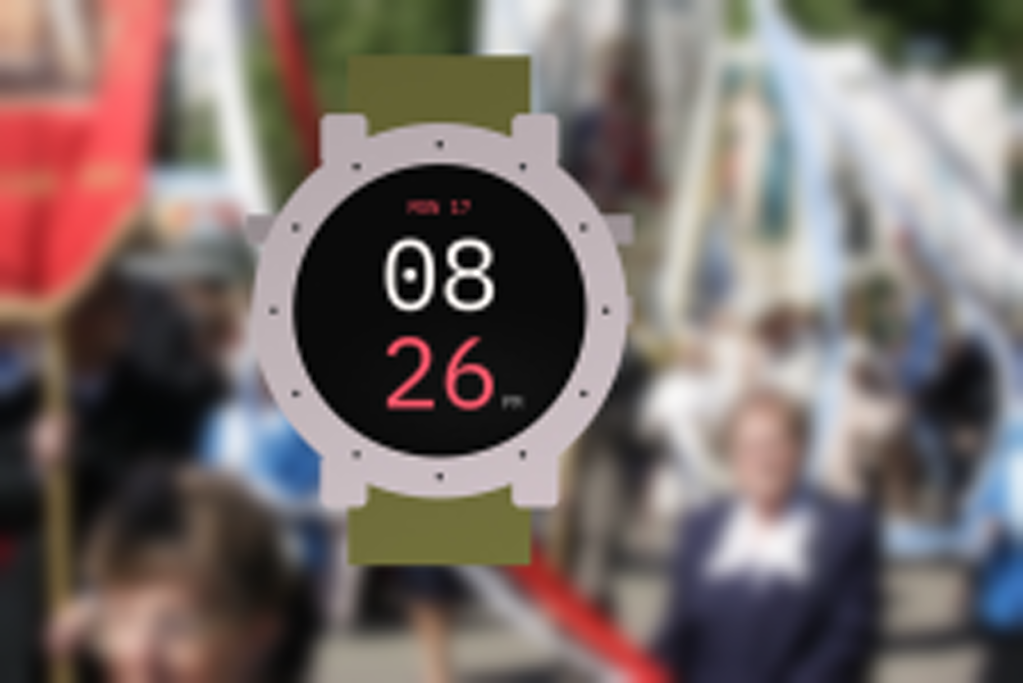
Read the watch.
8:26
